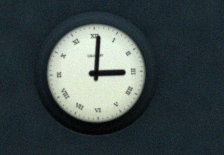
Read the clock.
3:01
